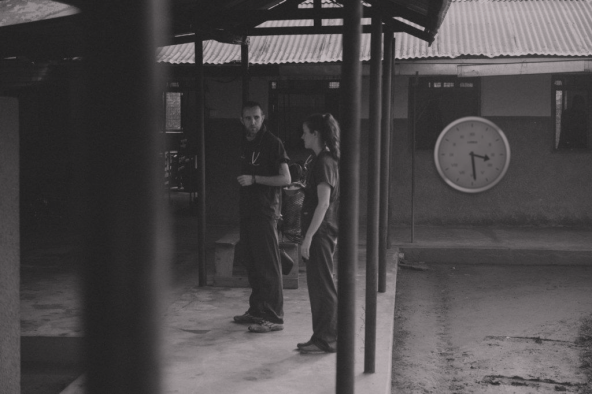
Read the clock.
3:29
